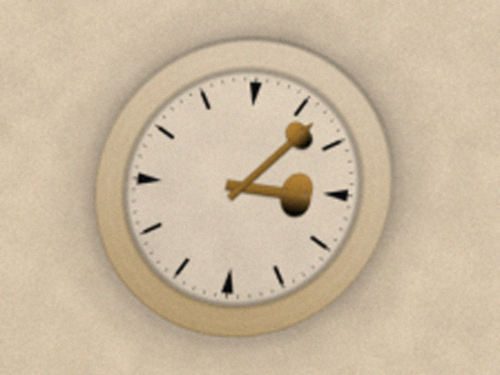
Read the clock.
3:07
